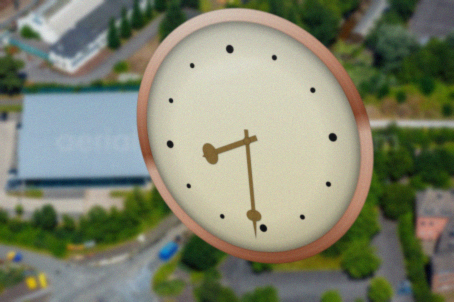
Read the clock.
8:31
